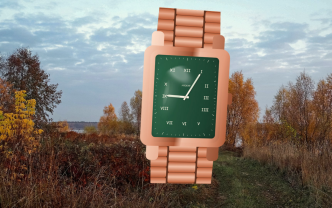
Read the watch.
9:05
